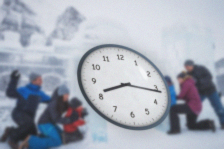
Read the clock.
8:16
